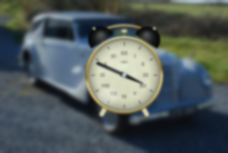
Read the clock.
3:49
